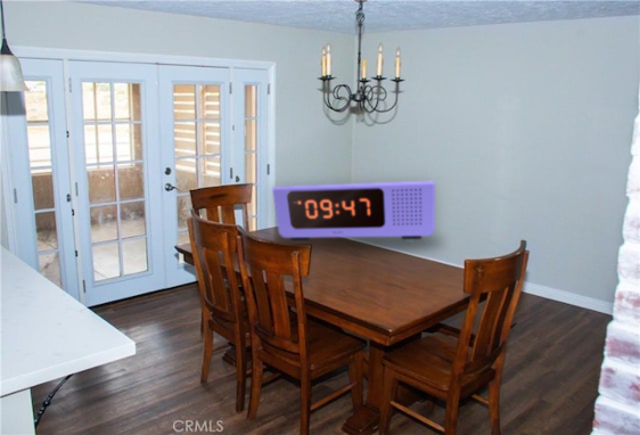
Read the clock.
9:47
